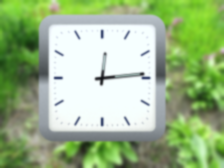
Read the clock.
12:14
